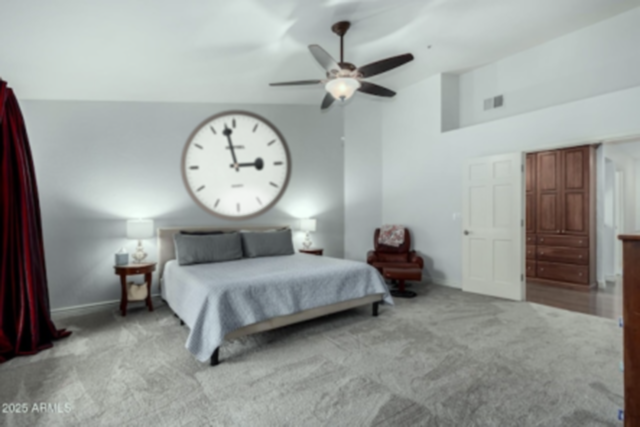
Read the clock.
2:58
